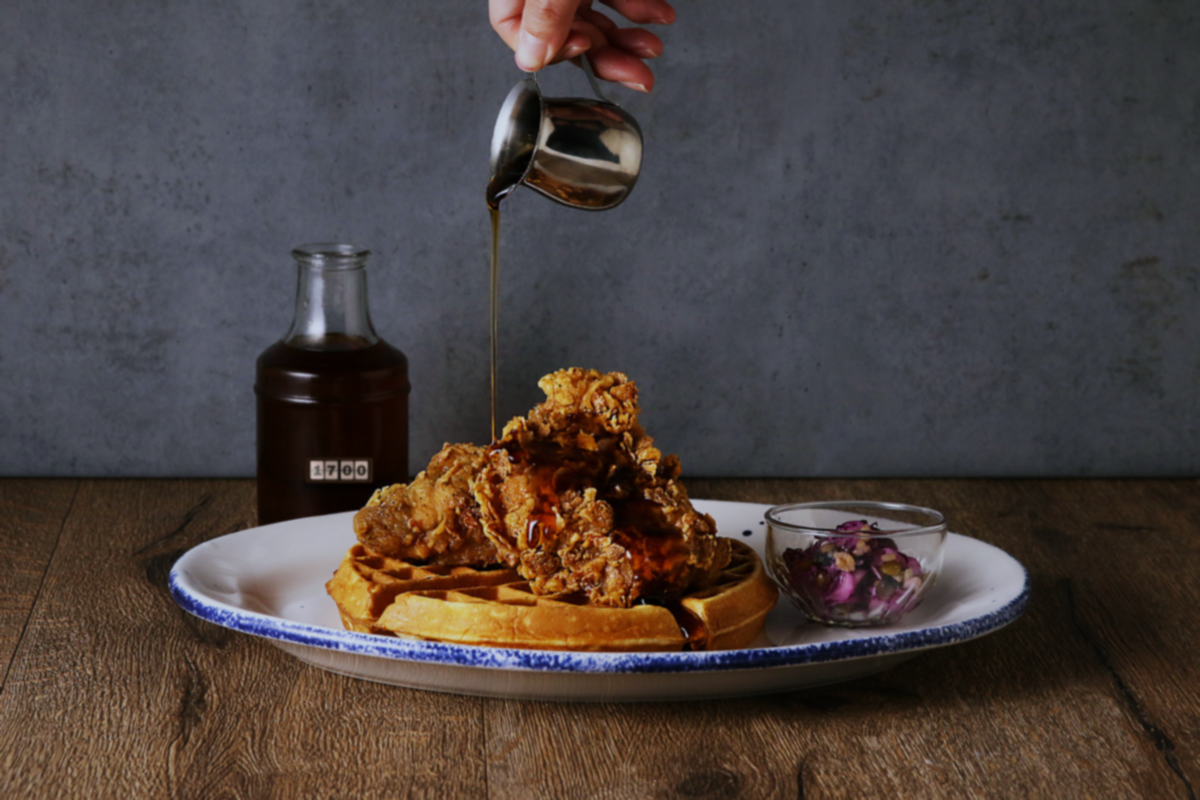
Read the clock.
17:00
